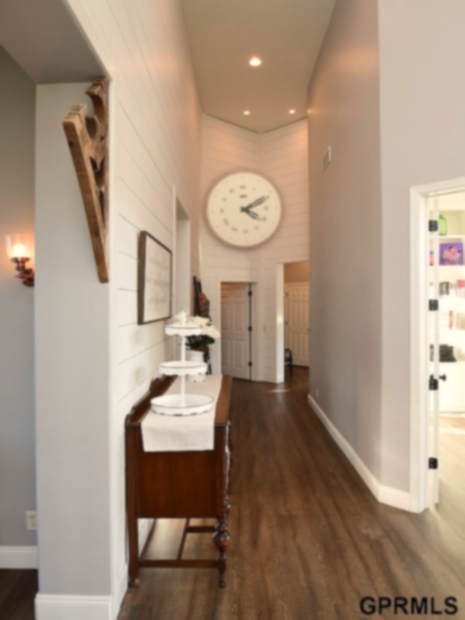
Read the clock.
4:11
